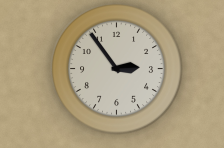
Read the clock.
2:54
